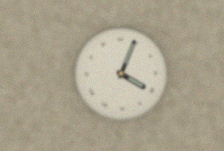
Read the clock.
4:04
